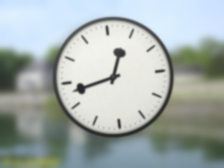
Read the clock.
12:43
